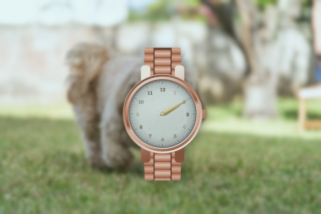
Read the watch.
2:10
